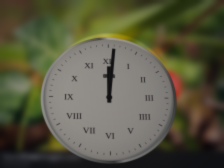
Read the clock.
12:01
